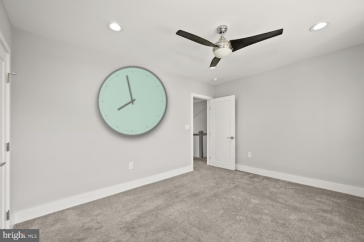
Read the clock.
7:58
